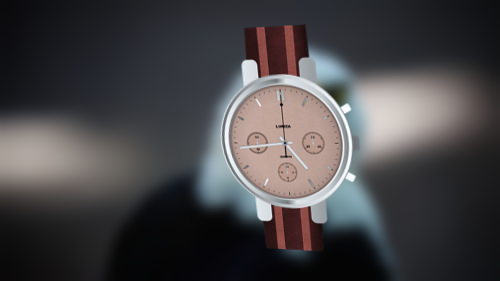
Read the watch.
4:44
